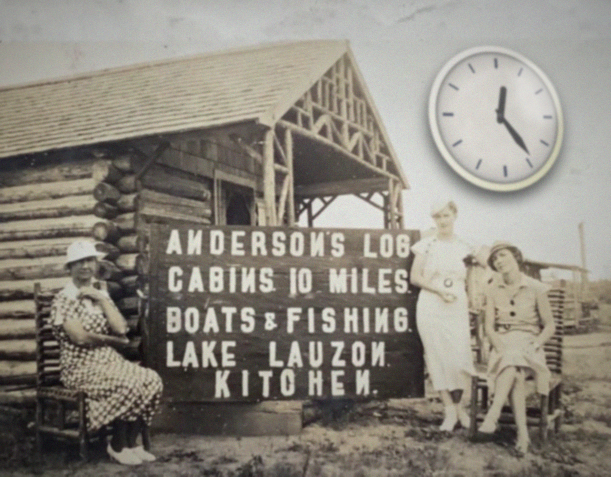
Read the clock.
12:24
